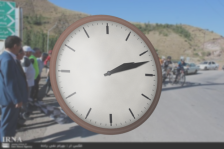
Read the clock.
2:12
